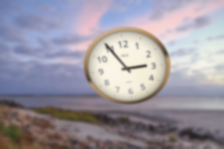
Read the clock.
2:55
